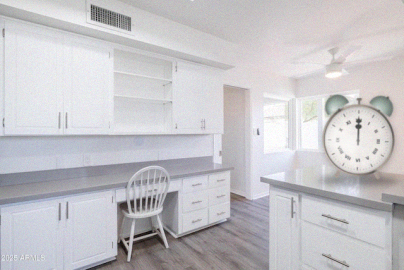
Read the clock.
12:00
